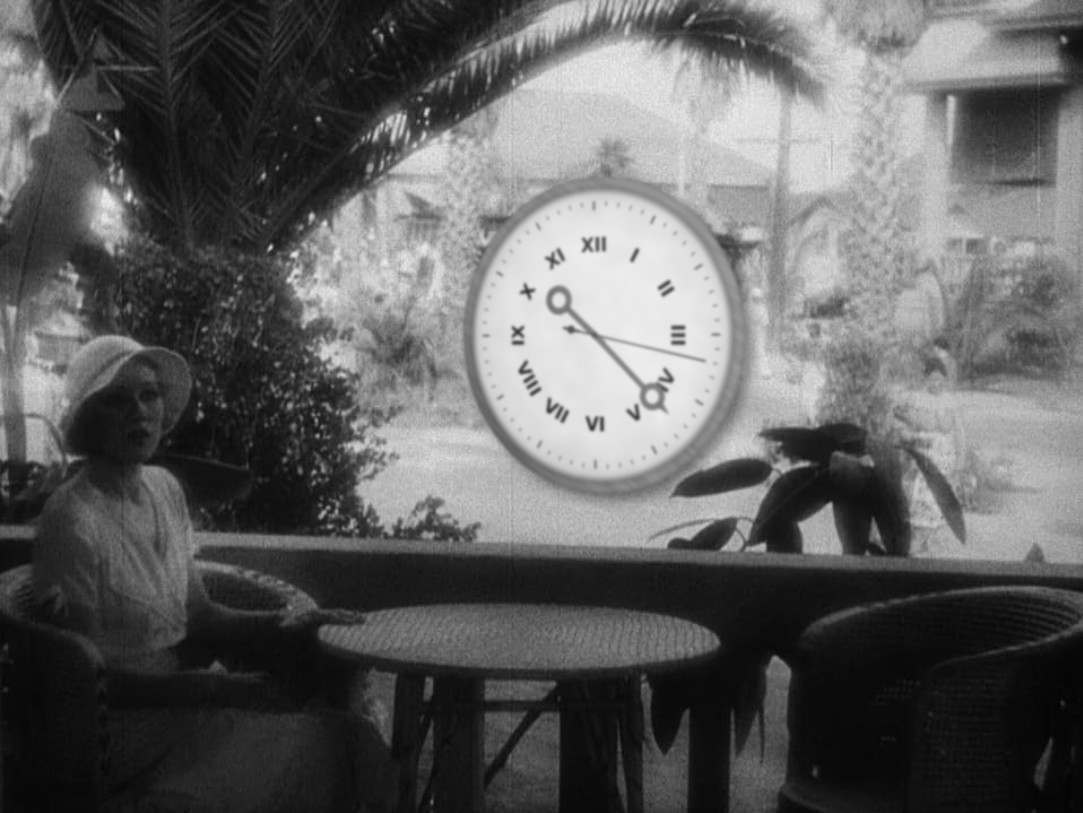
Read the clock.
10:22:17
